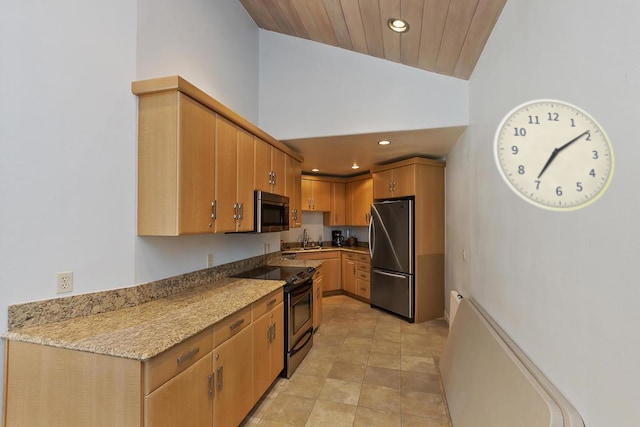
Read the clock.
7:09
